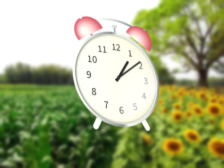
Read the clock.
1:09
